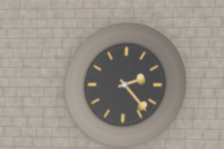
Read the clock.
2:23
